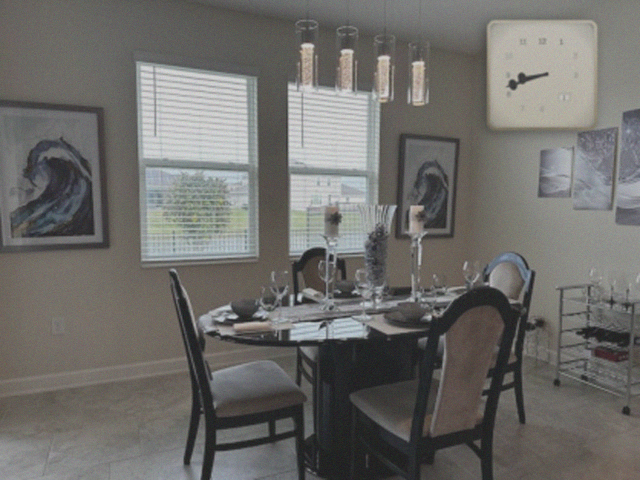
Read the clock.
8:42
